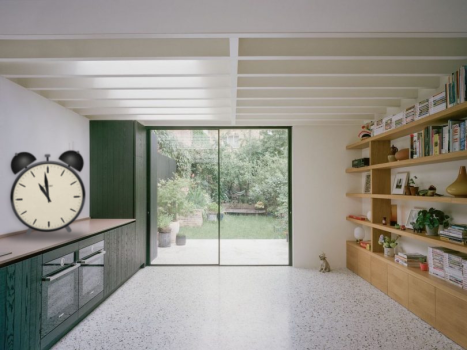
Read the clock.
10:59
